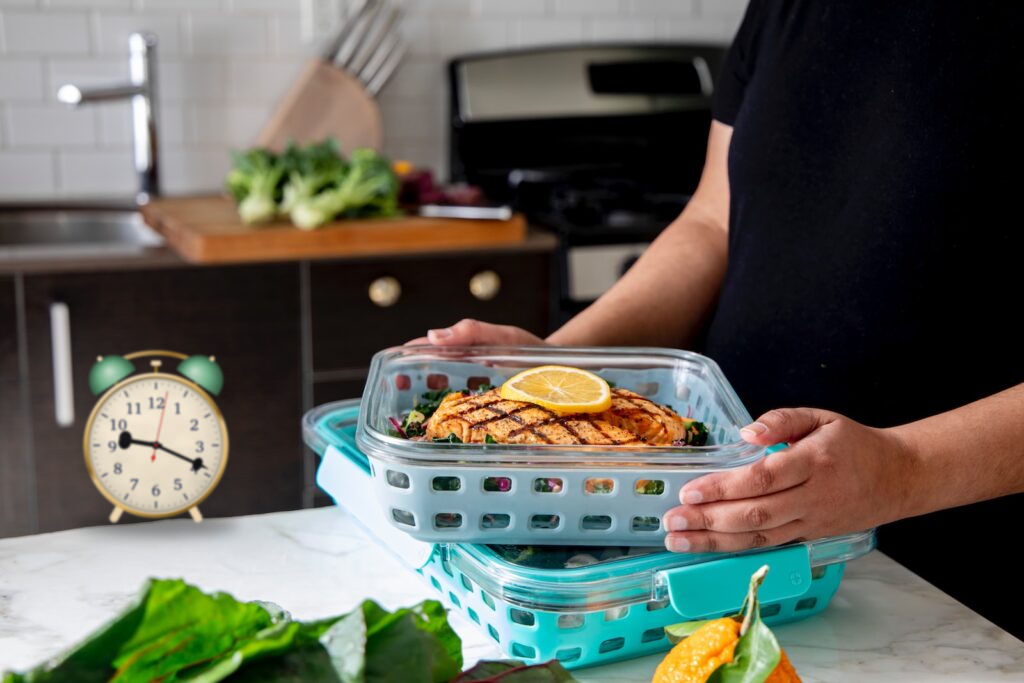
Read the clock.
9:19:02
